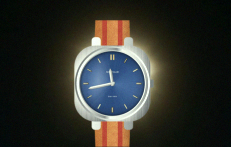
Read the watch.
11:43
